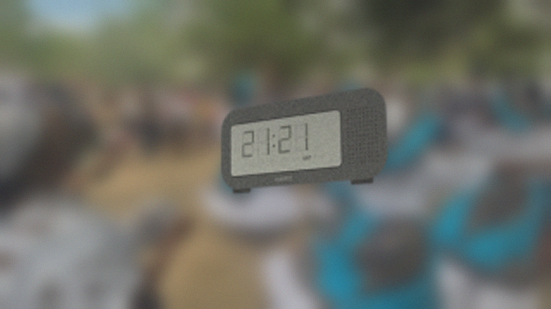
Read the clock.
21:21
